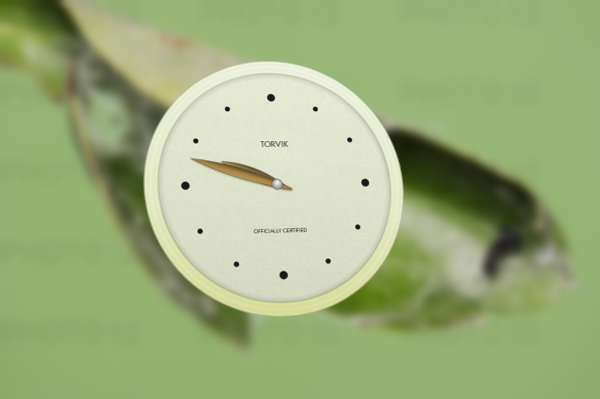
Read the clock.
9:48
